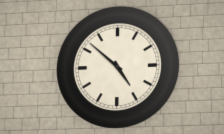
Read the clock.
4:52
